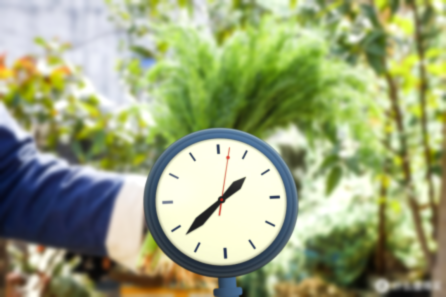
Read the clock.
1:38:02
